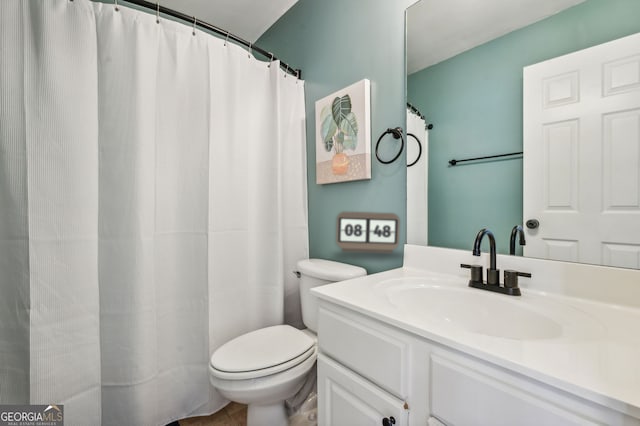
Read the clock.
8:48
